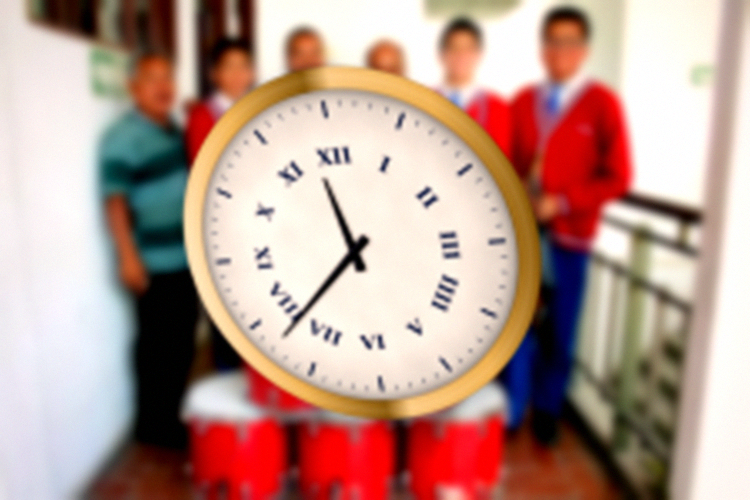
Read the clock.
11:38
